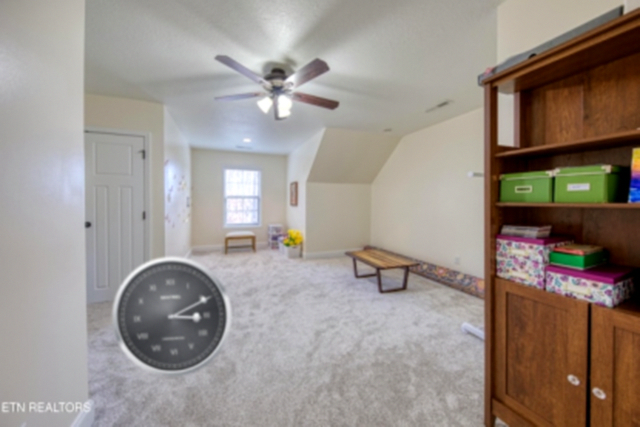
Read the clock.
3:11
